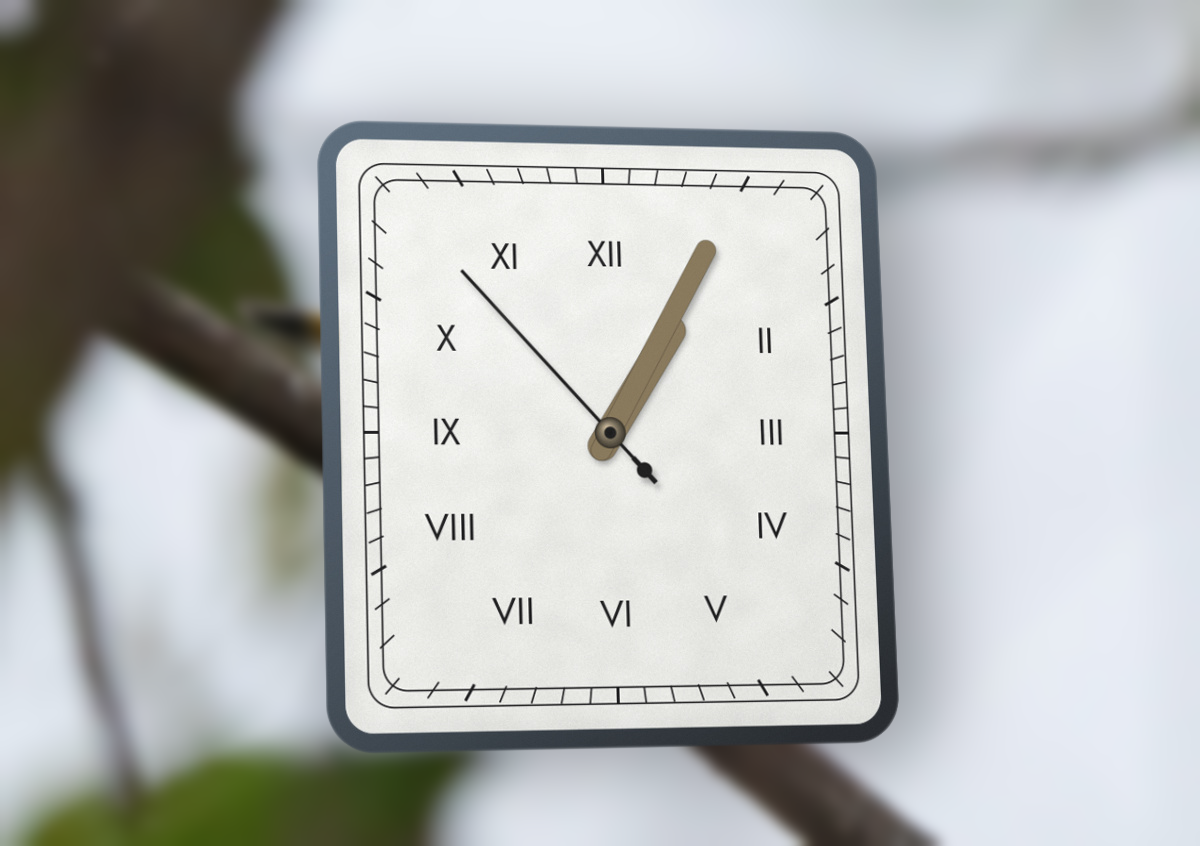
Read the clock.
1:04:53
